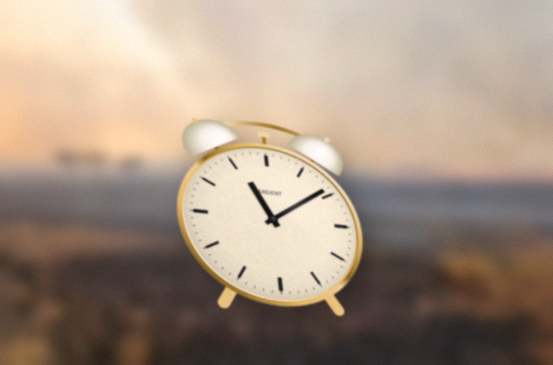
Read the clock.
11:09
